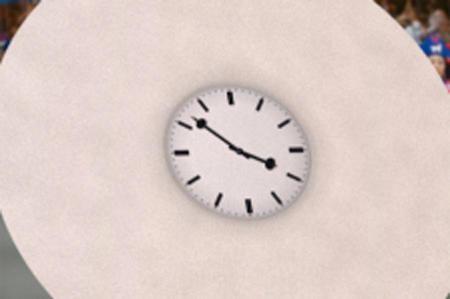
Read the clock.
3:52
